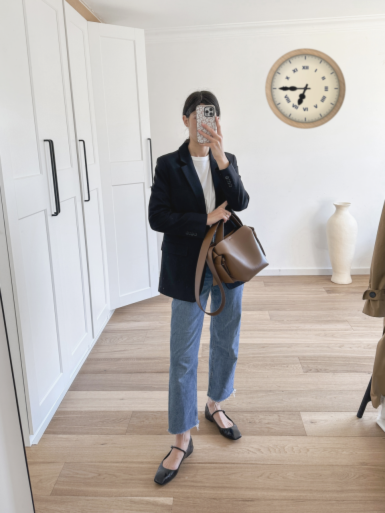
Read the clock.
6:45
